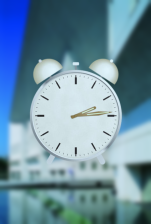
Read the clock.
2:14
